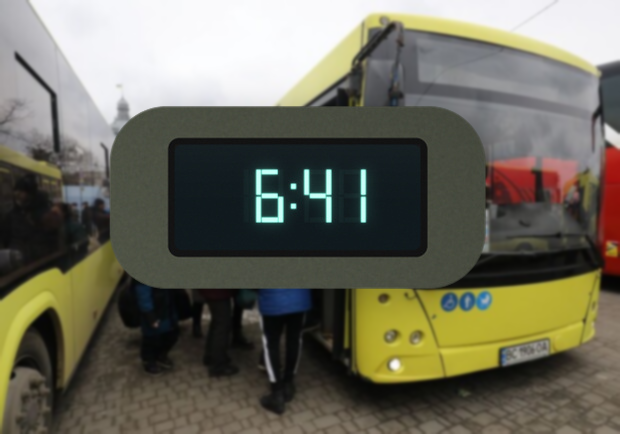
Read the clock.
6:41
